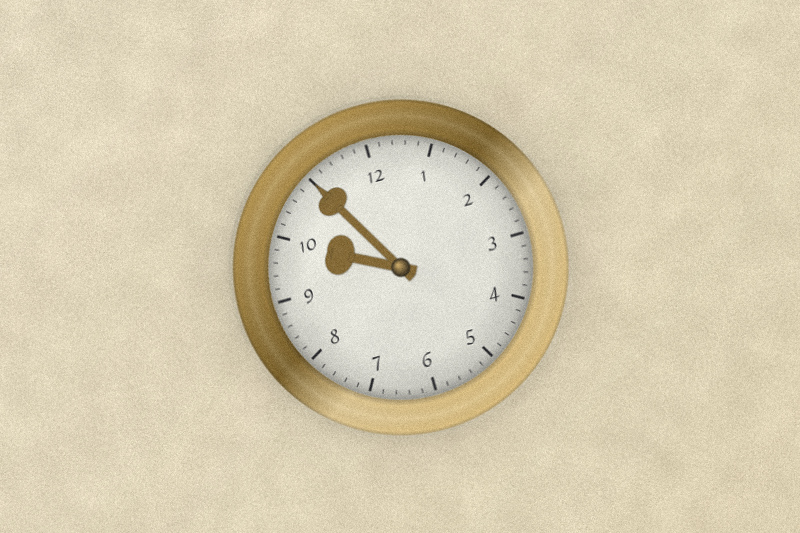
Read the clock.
9:55
